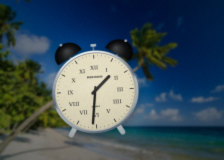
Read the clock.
1:31
